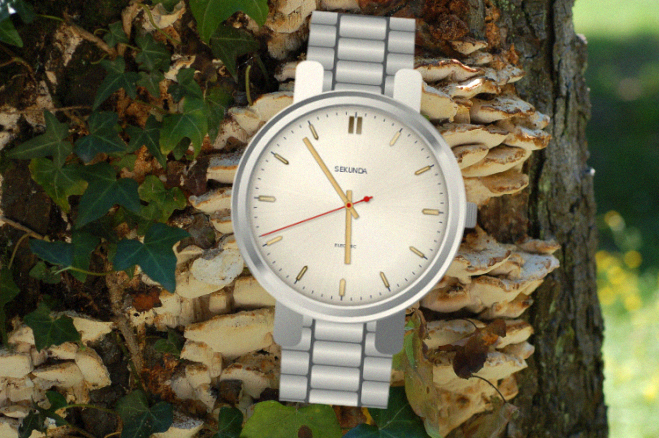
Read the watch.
5:53:41
